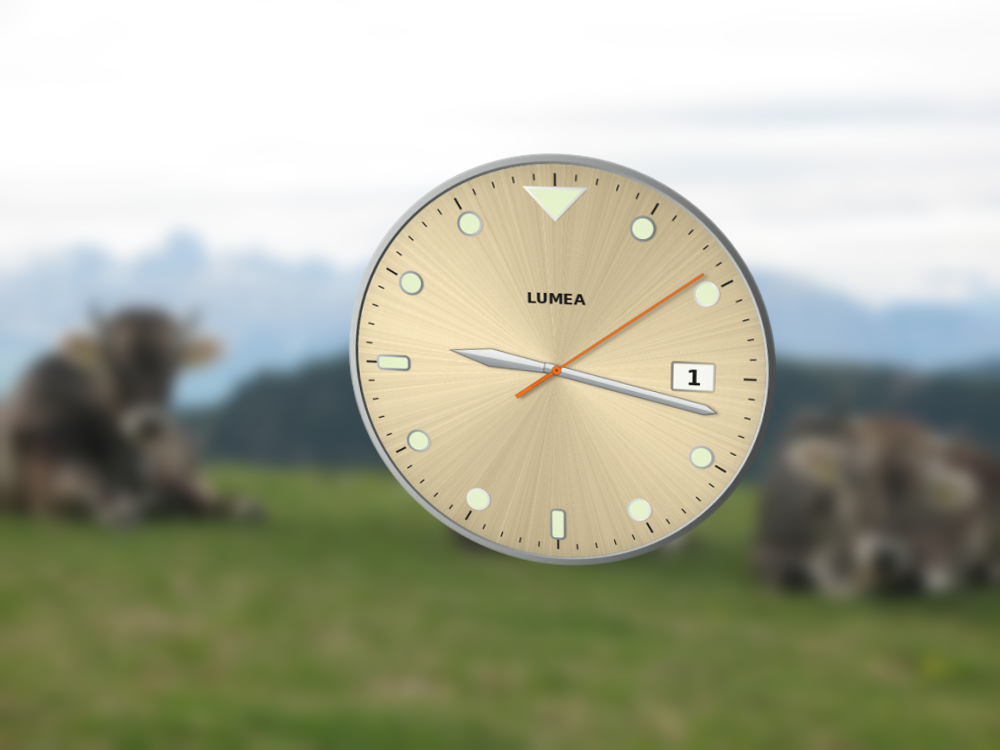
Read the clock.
9:17:09
